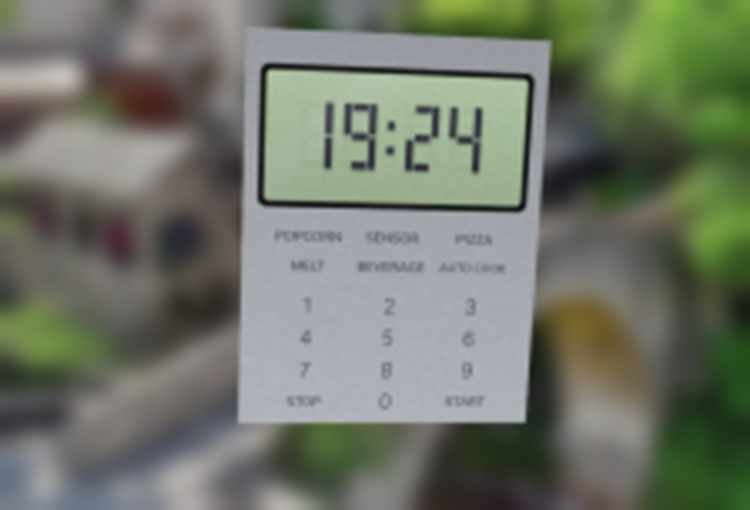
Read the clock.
19:24
